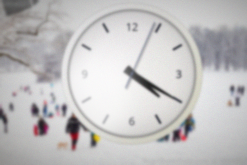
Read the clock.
4:20:04
